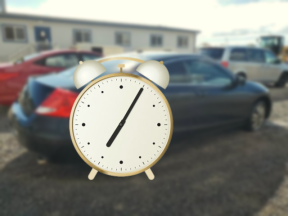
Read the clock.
7:05
